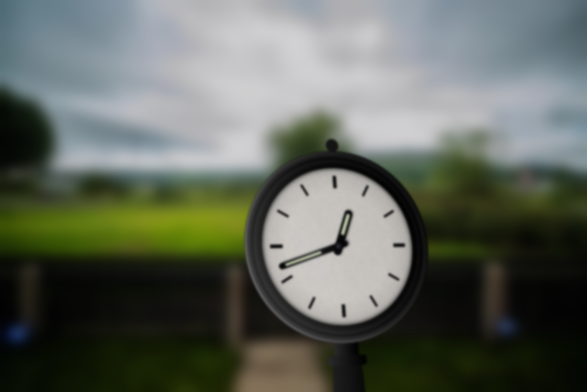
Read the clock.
12:42
